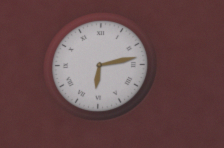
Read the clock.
6:13
